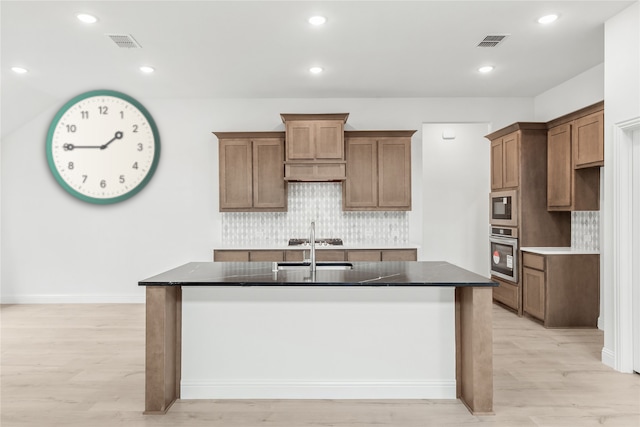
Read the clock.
1:45
